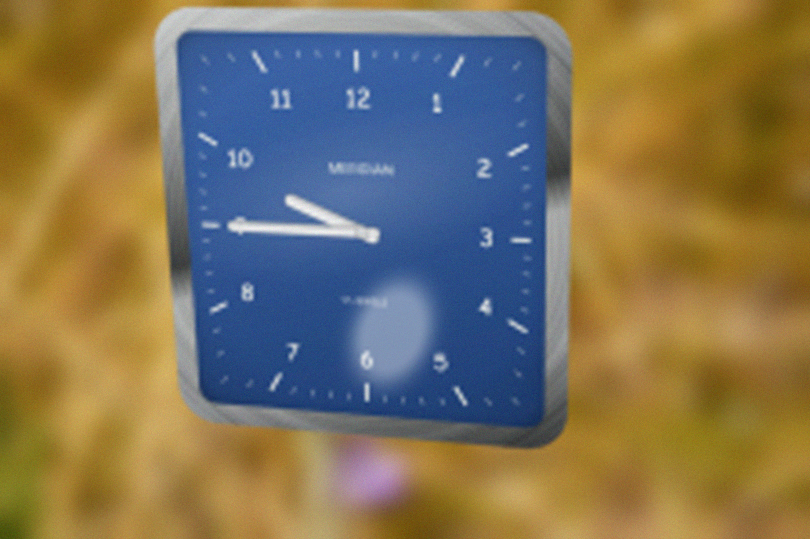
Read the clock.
9:45
